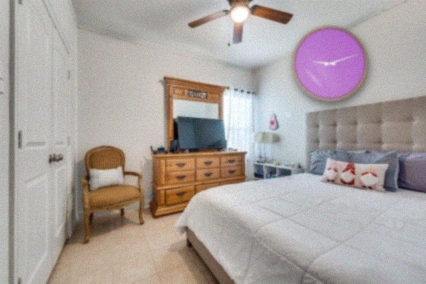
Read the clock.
9:12
